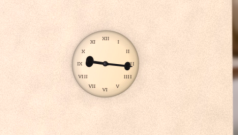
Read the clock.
9:16
